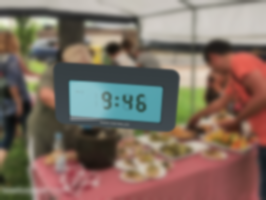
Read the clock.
9:46
